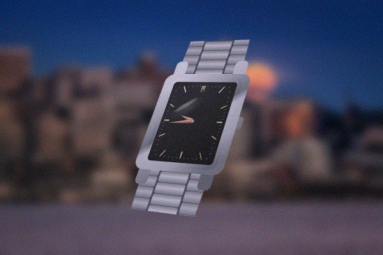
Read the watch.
9:44
